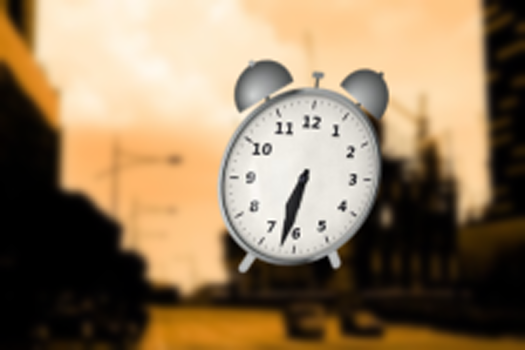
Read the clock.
6:32
